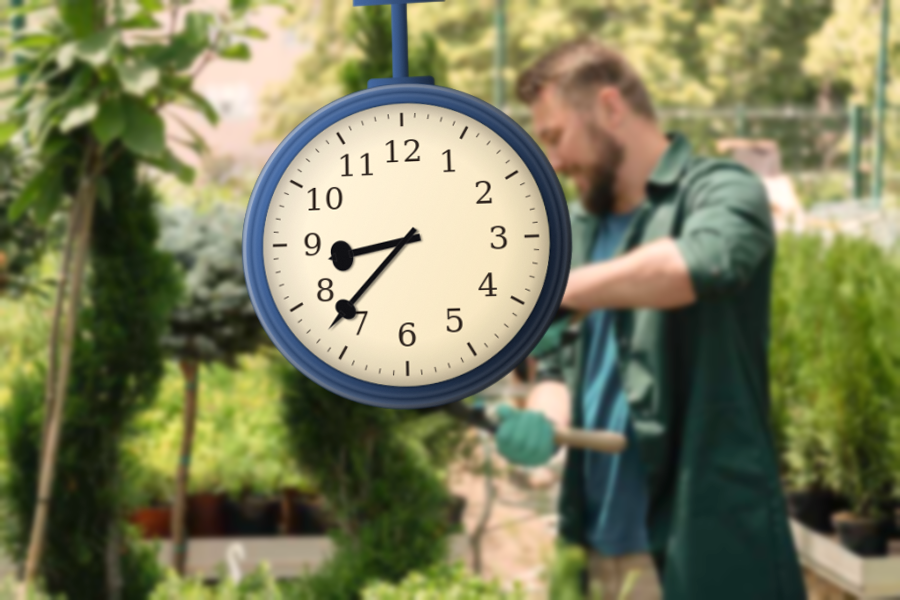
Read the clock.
8:37
